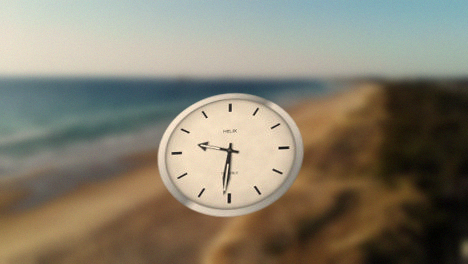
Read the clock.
9:31
